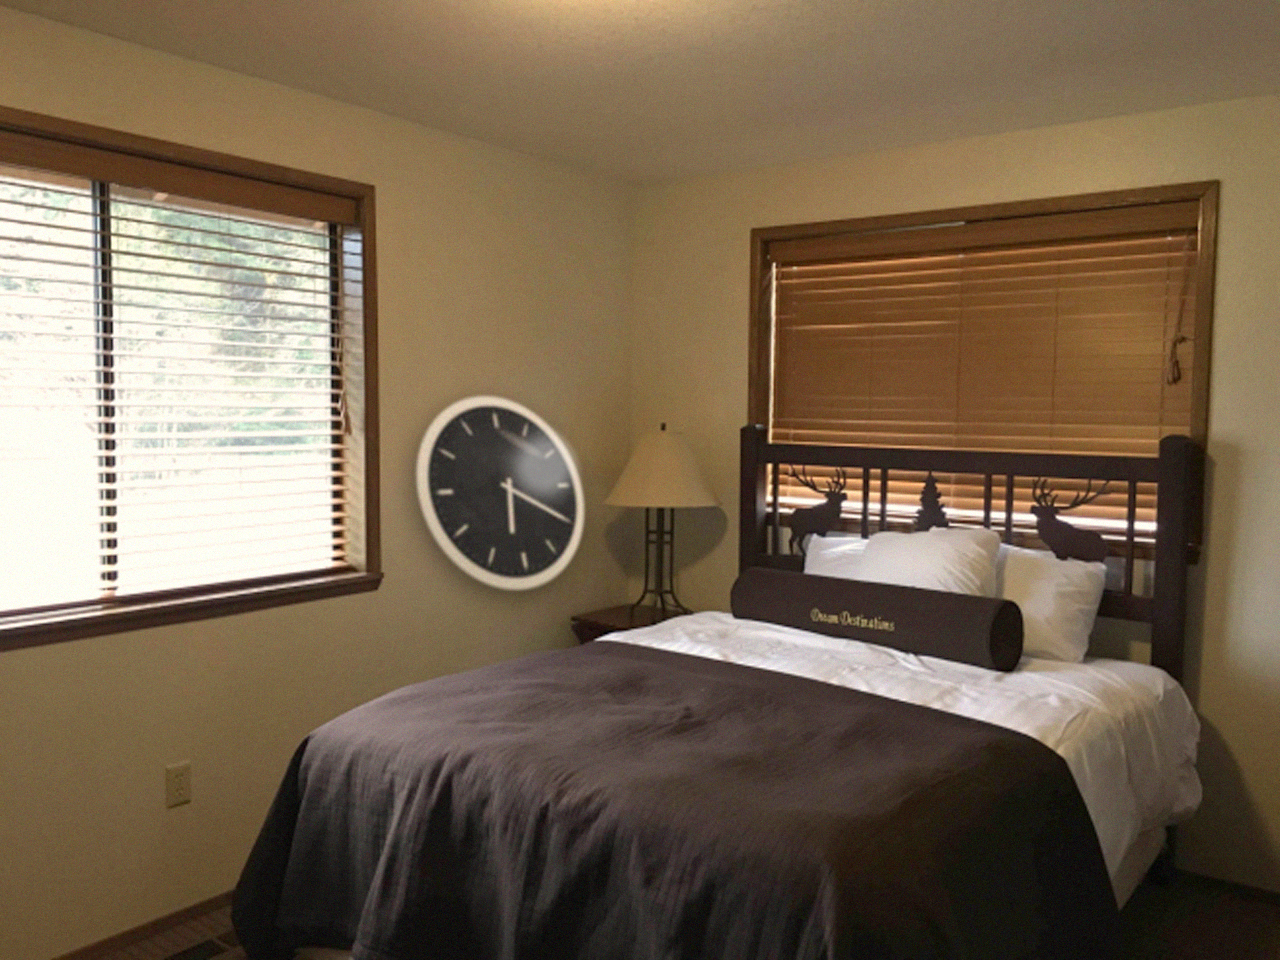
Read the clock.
6:20
